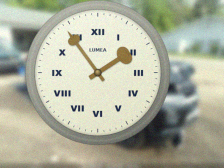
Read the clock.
1:54
